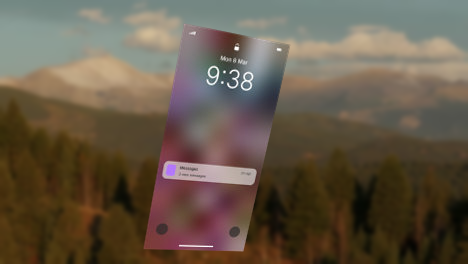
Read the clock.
9:38
